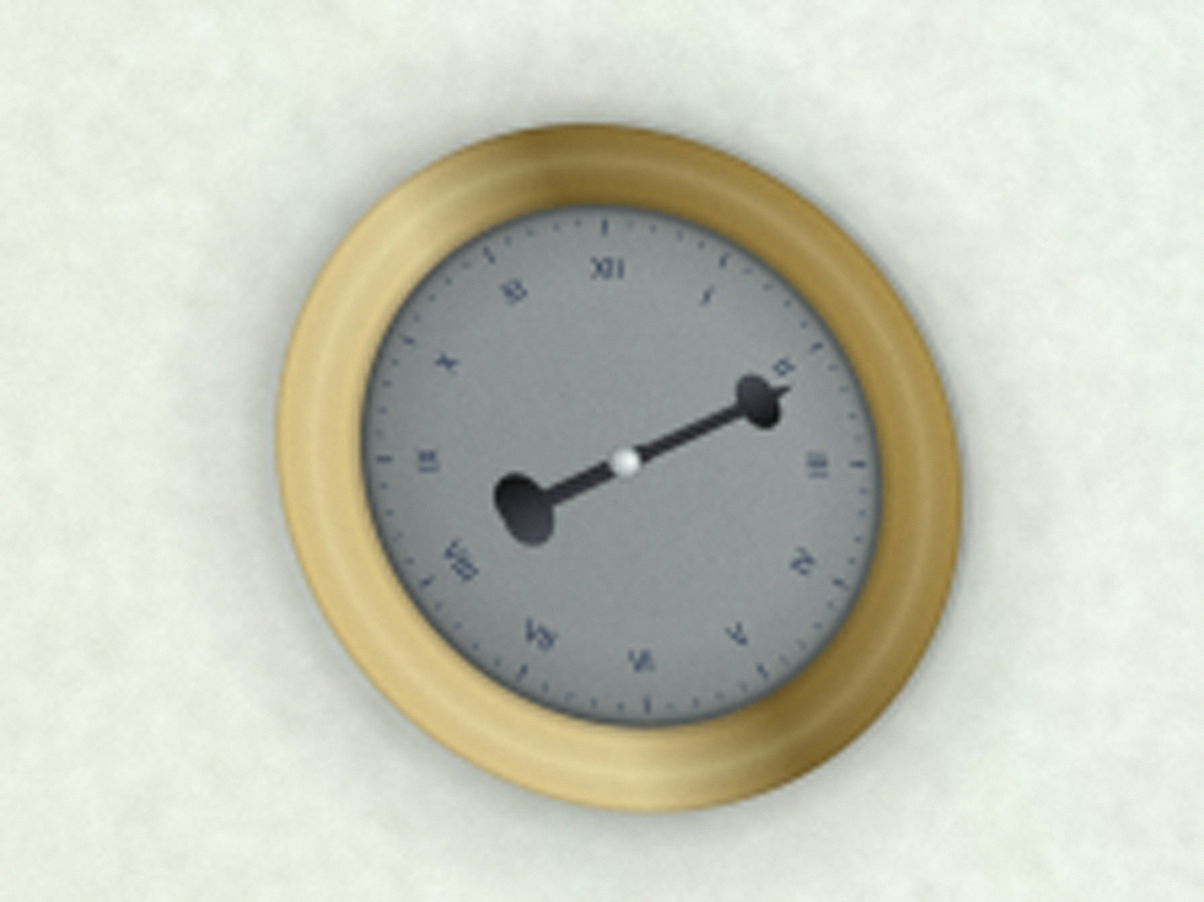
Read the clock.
8:11
